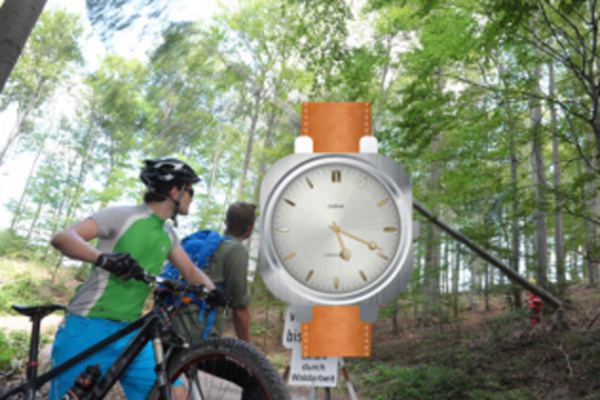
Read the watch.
5:19
